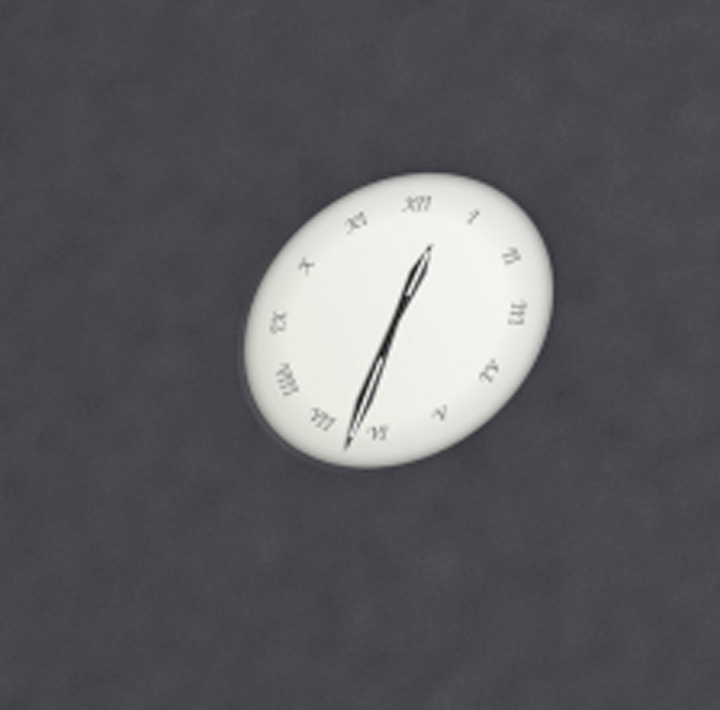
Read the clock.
12:32
